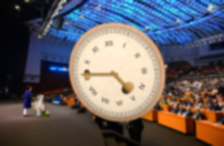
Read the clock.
4:46
